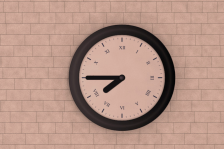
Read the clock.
7:45
